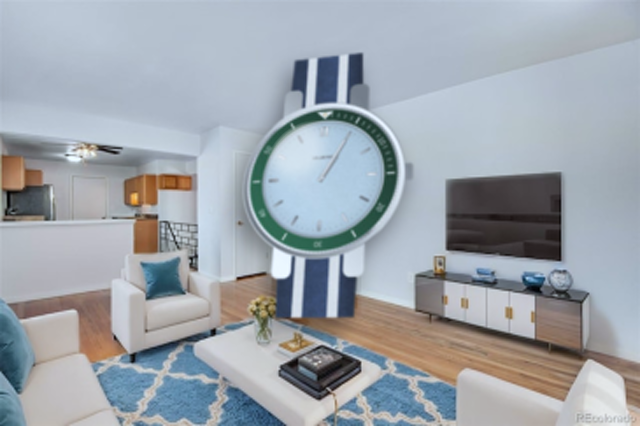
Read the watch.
1:05
